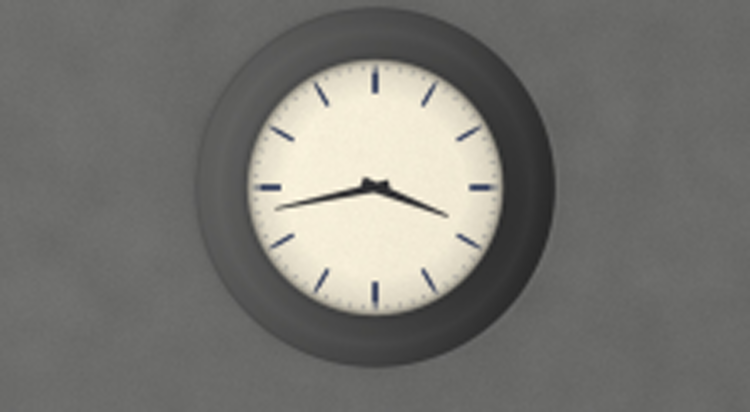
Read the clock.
3:43
